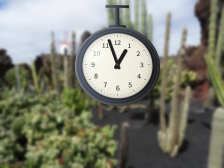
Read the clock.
12:57
